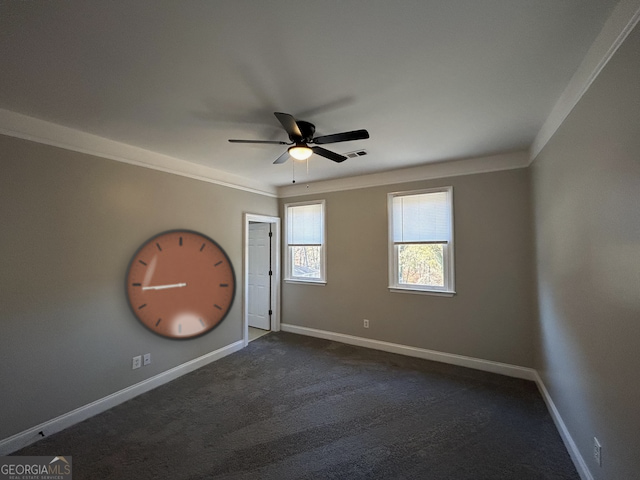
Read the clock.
8:44
